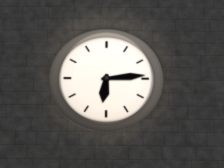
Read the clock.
6:14
